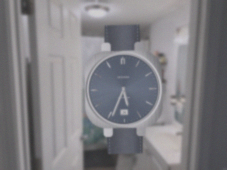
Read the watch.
5:34
